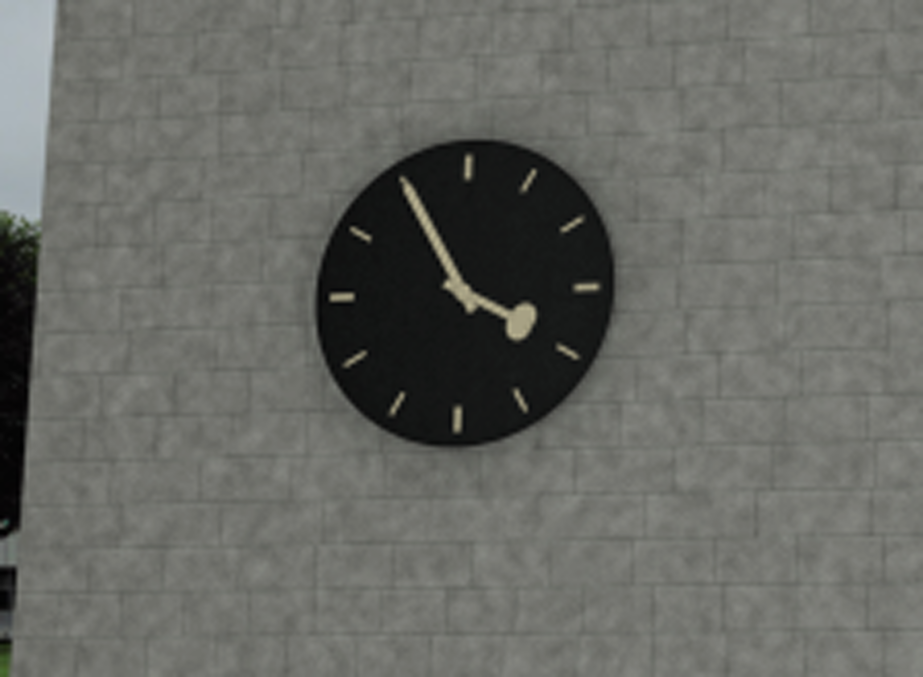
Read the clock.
3:55
